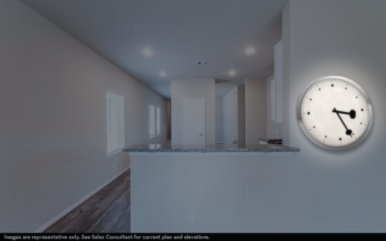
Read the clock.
3:26
